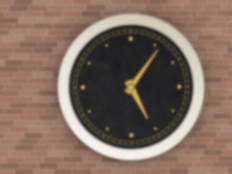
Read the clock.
5:06
